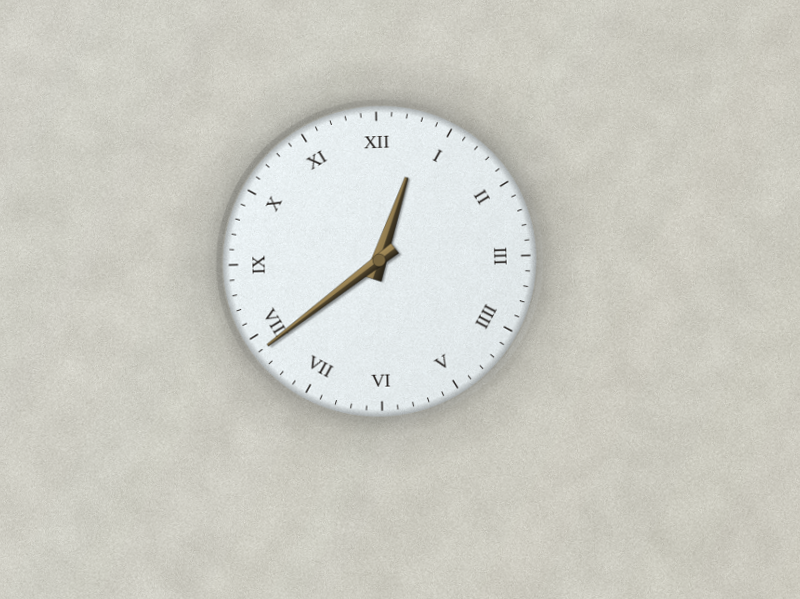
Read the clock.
12:39
